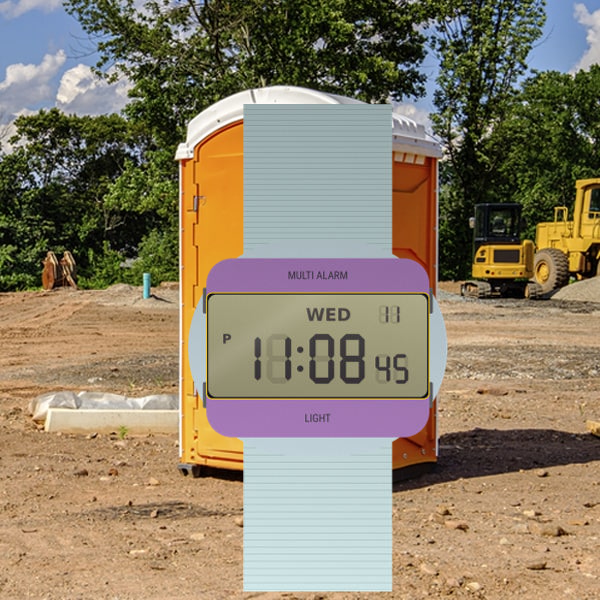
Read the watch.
11:08:45
